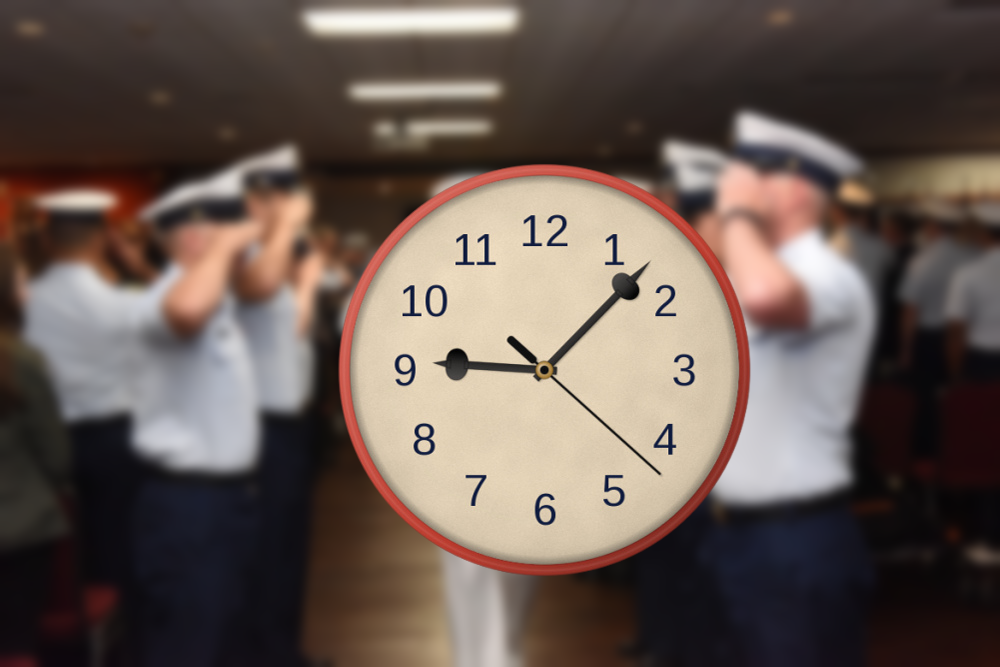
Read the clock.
9:07:22
